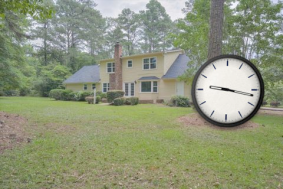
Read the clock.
9:17
